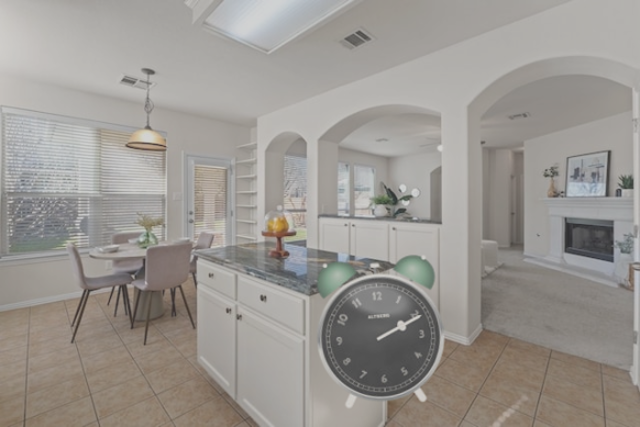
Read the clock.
2:11
